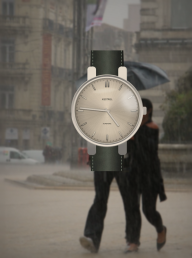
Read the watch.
4:46
